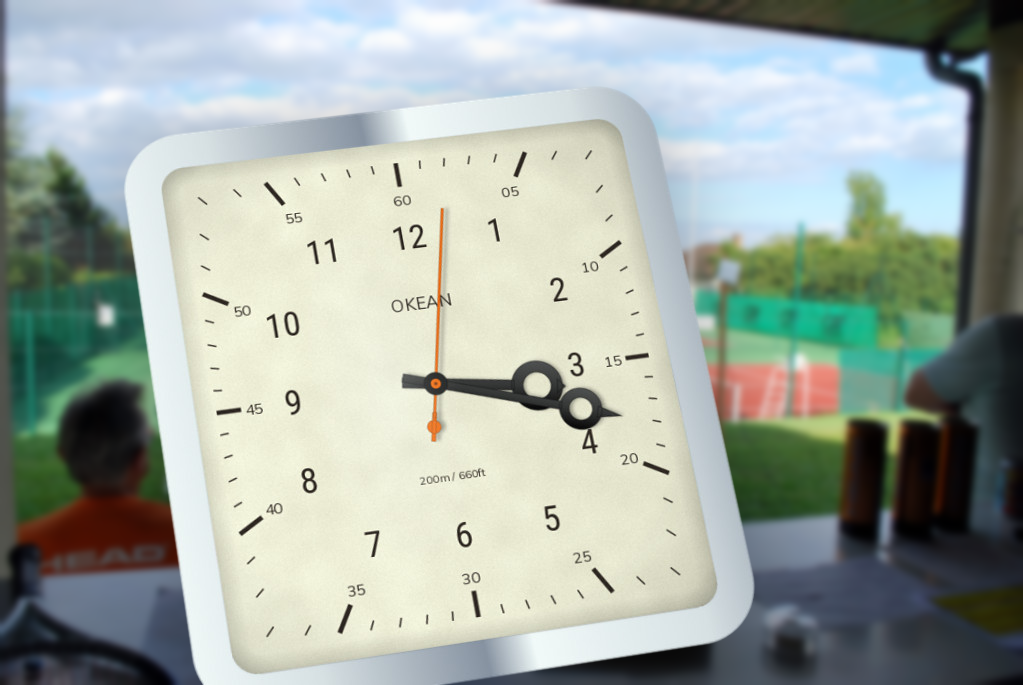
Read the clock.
3:18:02
